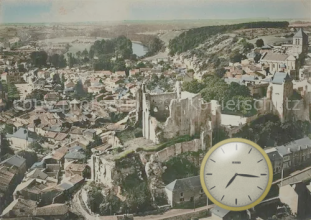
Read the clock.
7:16
